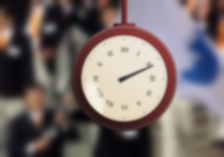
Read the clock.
2:11
